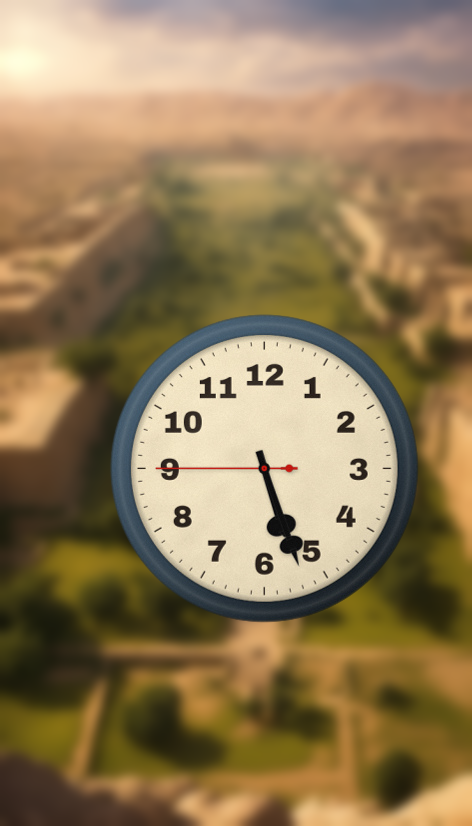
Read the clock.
5:26:45
